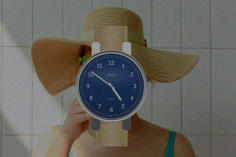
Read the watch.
4:51
